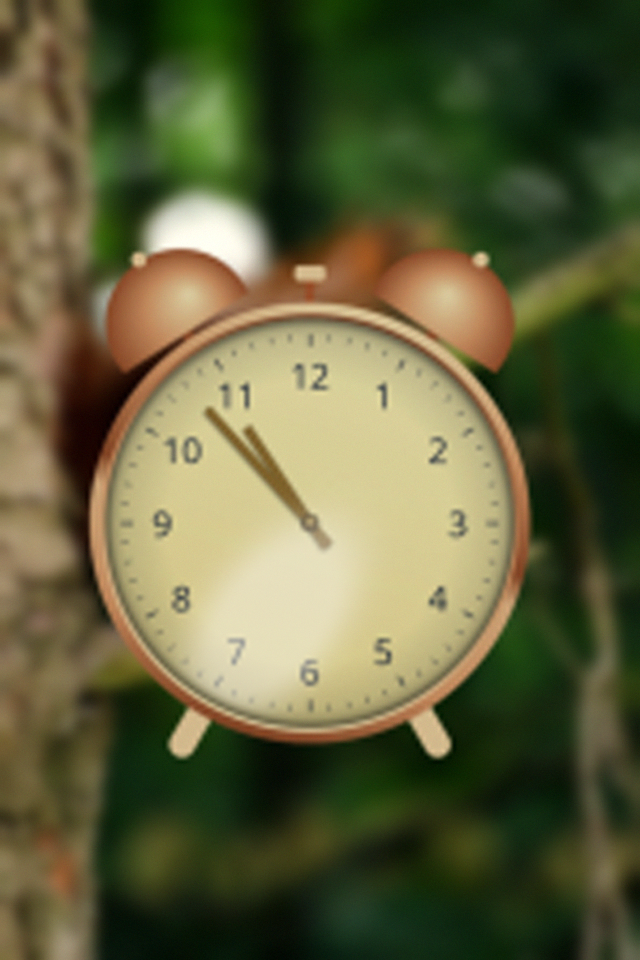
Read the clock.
10:53
